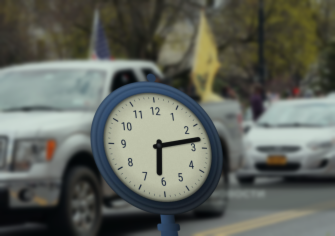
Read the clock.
6:13
